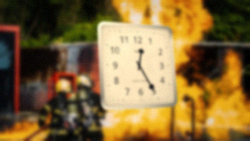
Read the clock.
12:25
